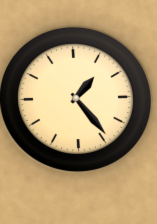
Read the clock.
1:24
